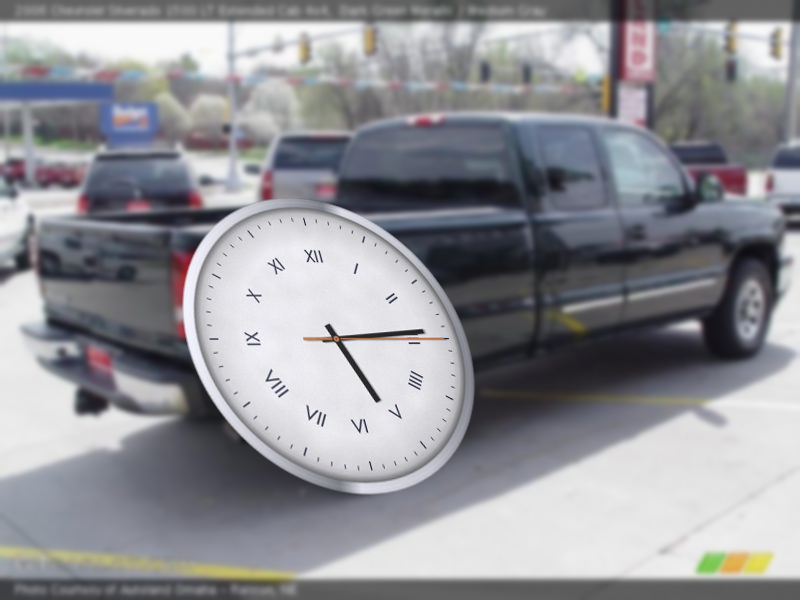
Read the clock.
5:14:15
